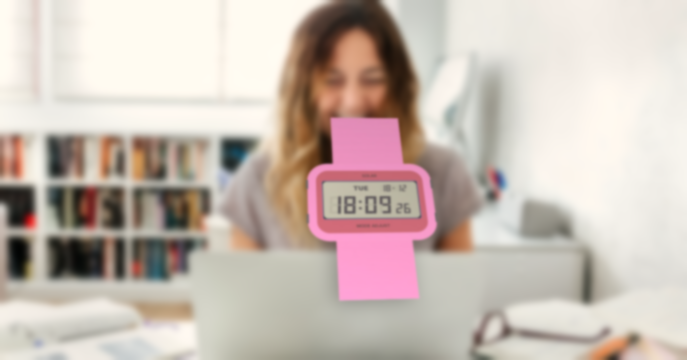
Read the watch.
18:09
